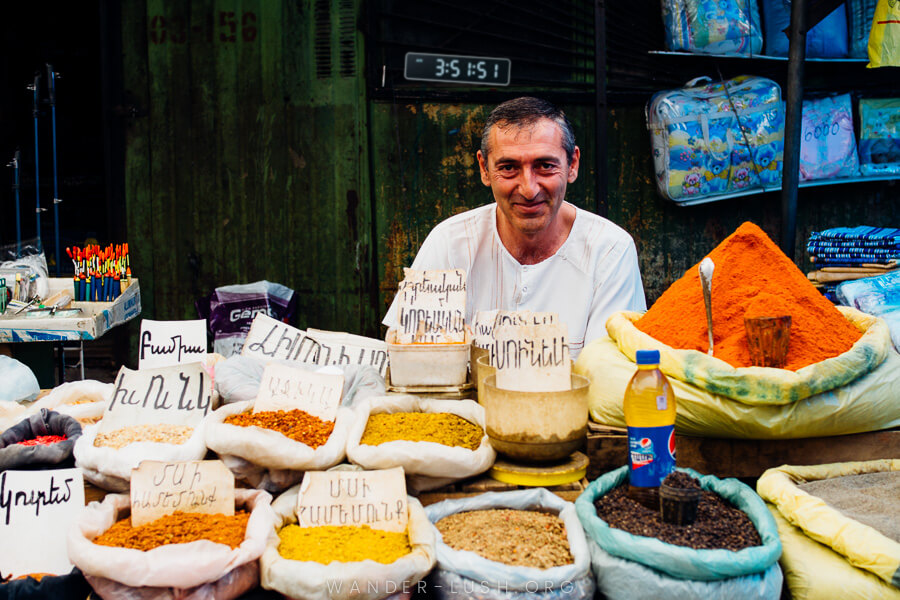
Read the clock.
3:51:51
